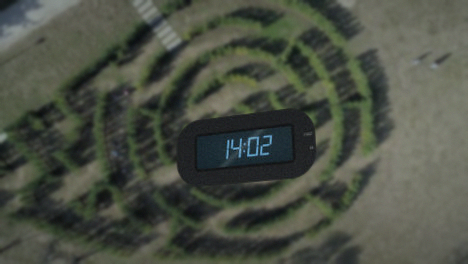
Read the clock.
14:02
